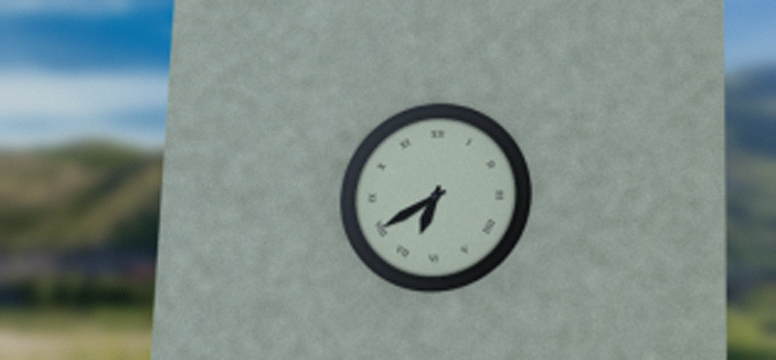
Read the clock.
6:40
